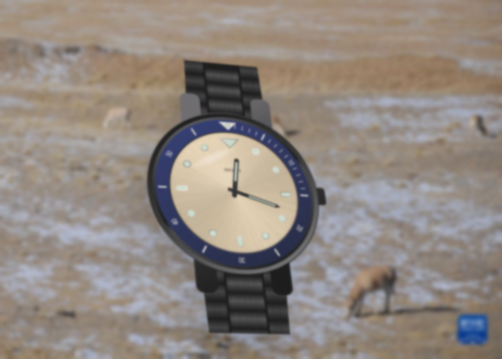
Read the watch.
12:18
